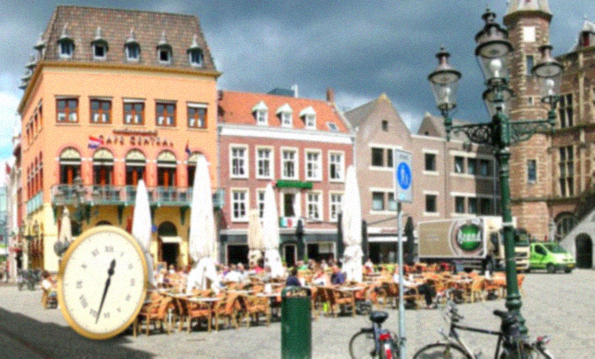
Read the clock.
12:33
